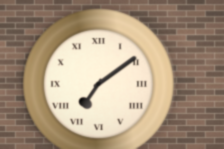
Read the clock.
7:09
